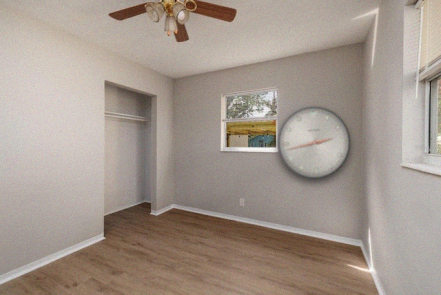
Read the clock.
2:43
